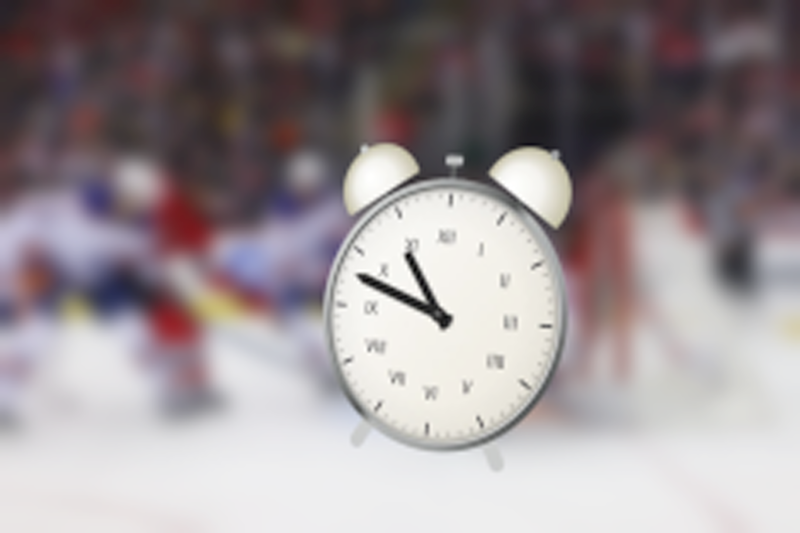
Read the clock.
10:48
